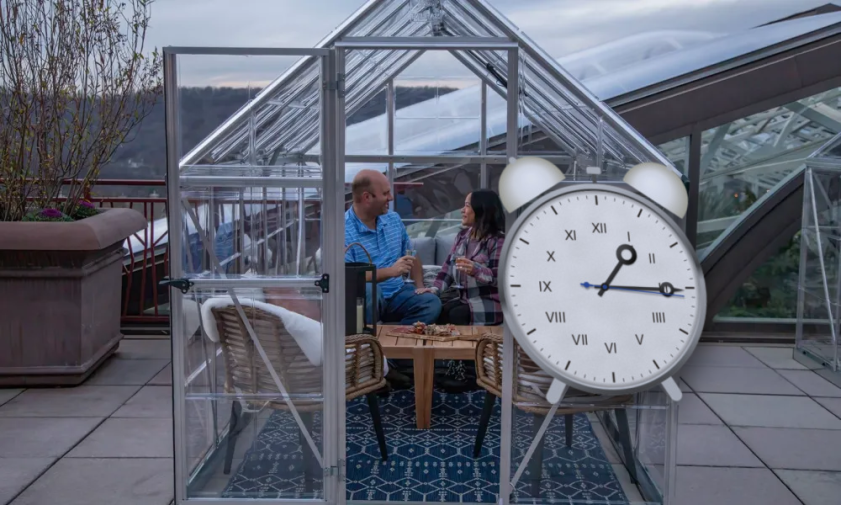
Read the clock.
1:15:16
